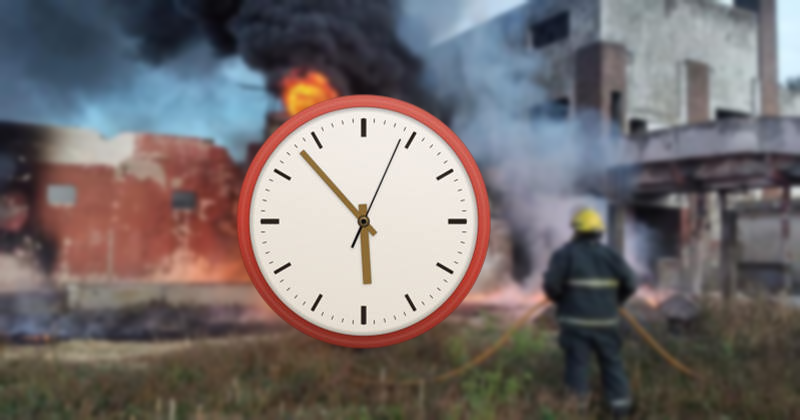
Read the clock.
5:53:04
